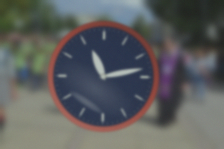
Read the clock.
11:13
